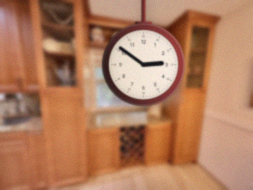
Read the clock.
2:51
